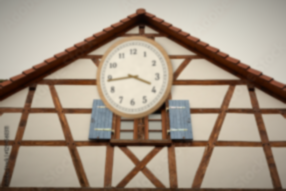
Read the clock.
3:44
